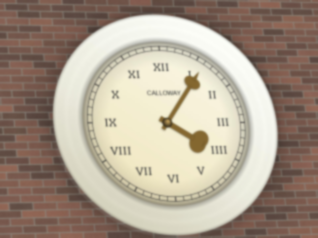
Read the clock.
4:06
